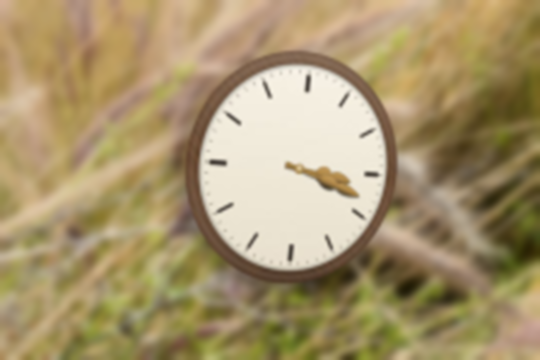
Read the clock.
3:18
